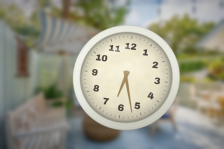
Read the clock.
6:27
